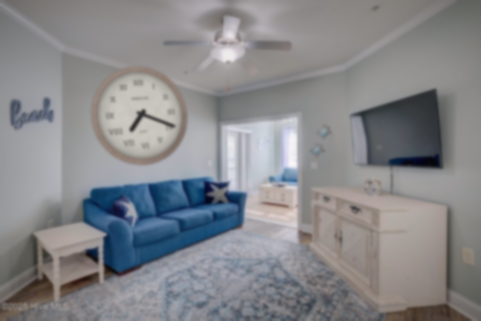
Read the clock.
7:19
